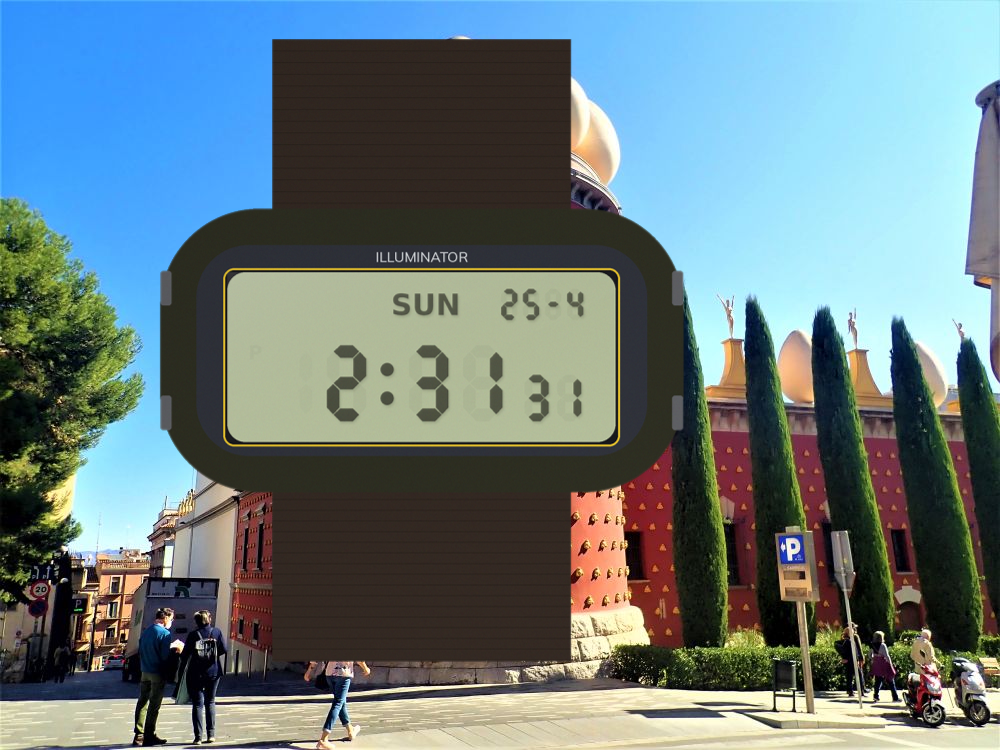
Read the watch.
2:31:31
